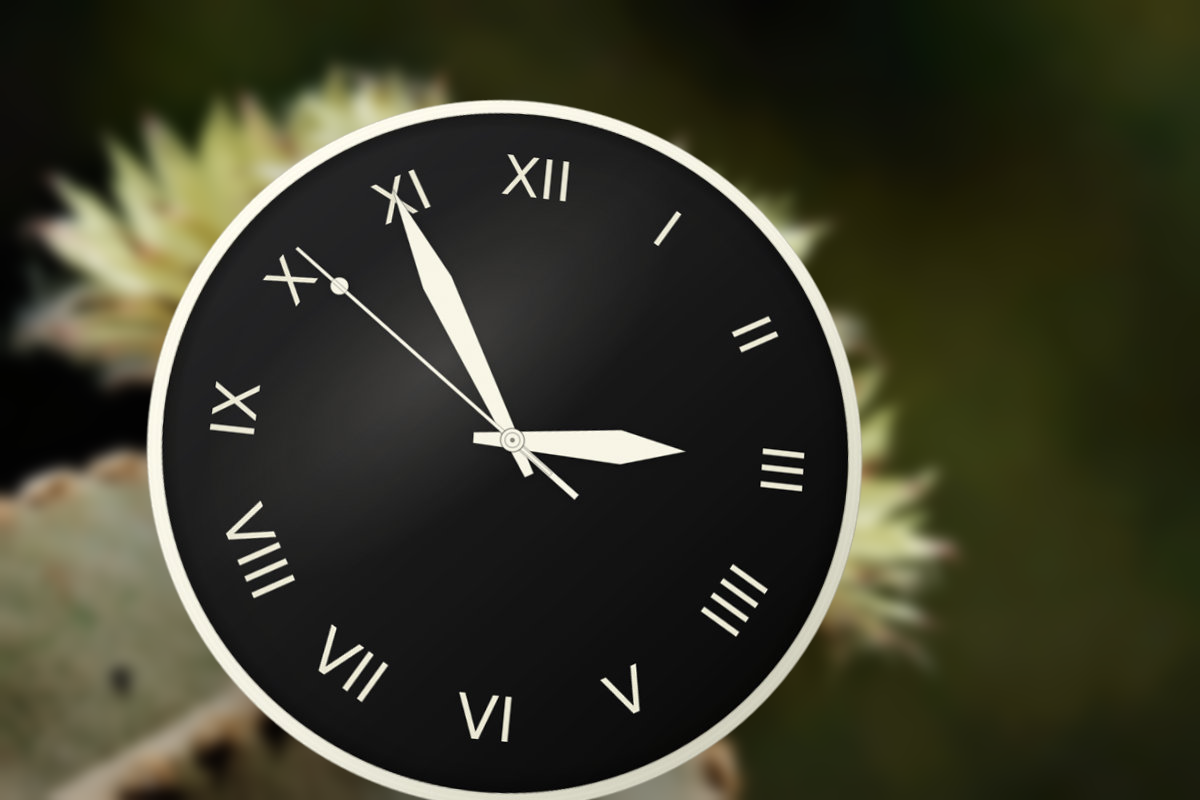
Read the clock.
2:54:51
